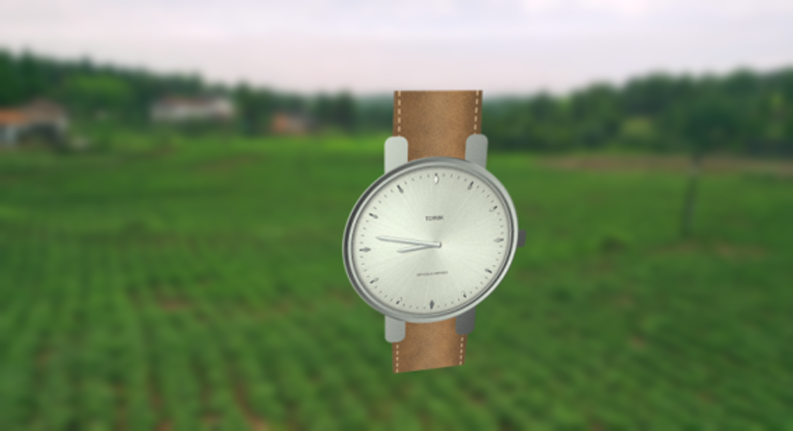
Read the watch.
8:47
